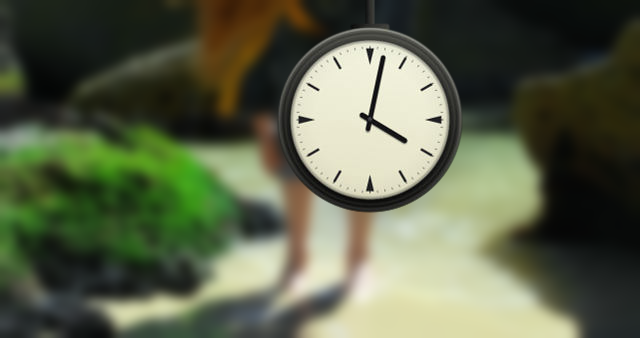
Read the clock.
4:02
